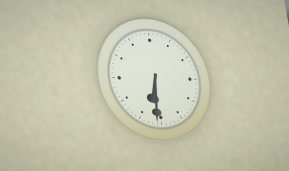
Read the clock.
6:31
